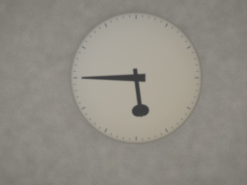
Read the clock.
5:45
